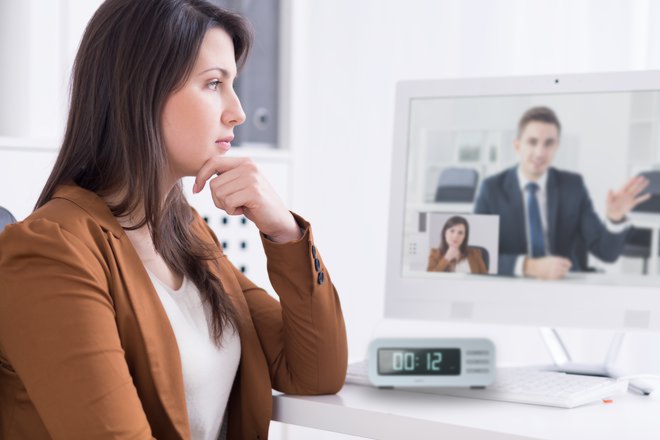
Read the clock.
0:12
